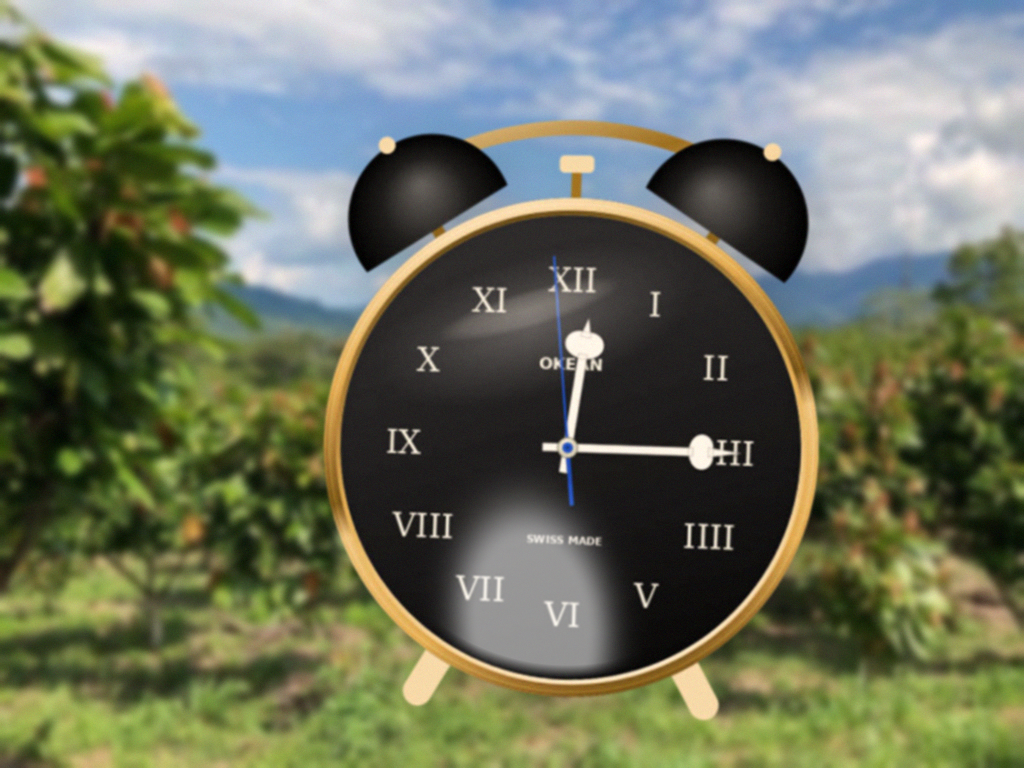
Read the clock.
12:14:59
